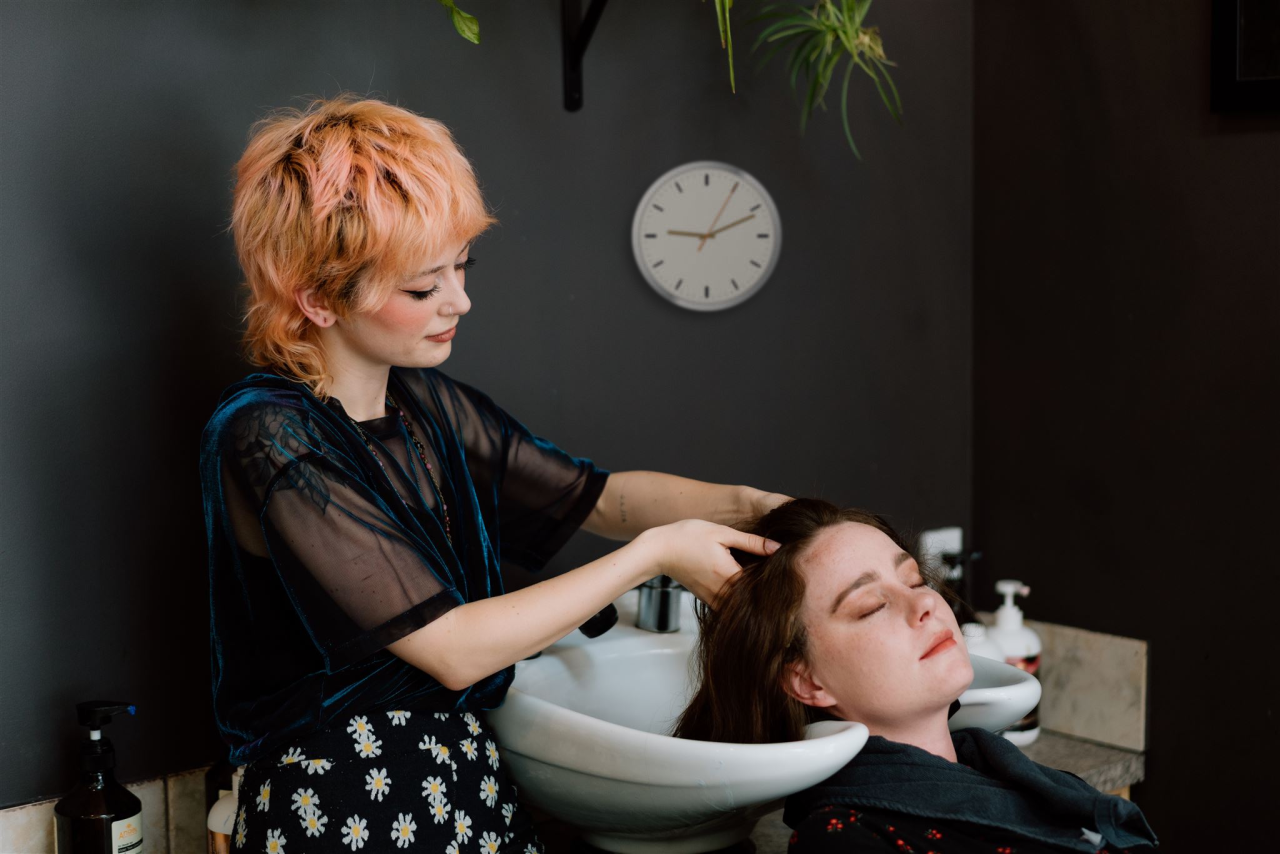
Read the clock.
9:11:05
